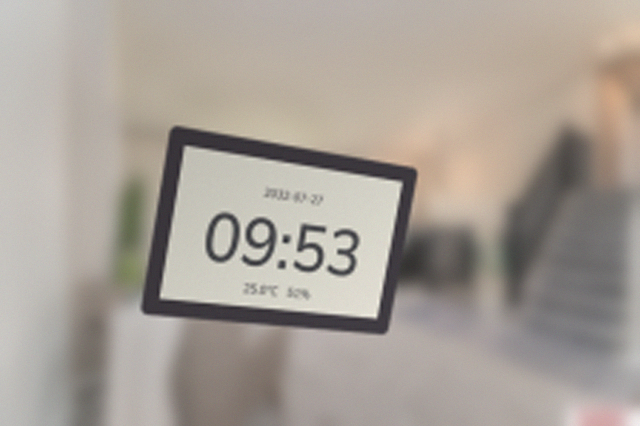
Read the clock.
9:53
